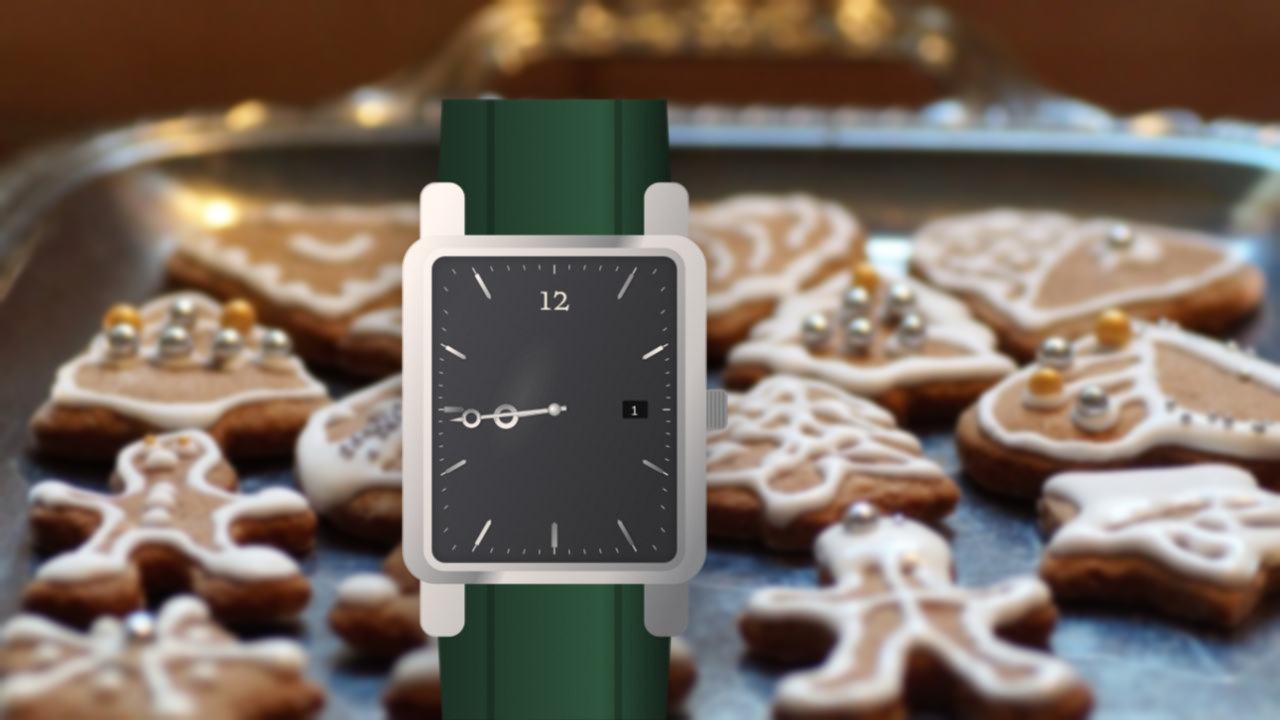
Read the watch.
8:44
